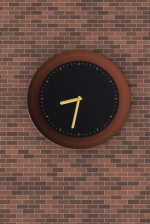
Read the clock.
8:32
